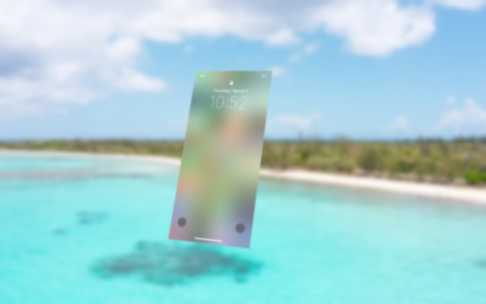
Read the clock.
10:52
